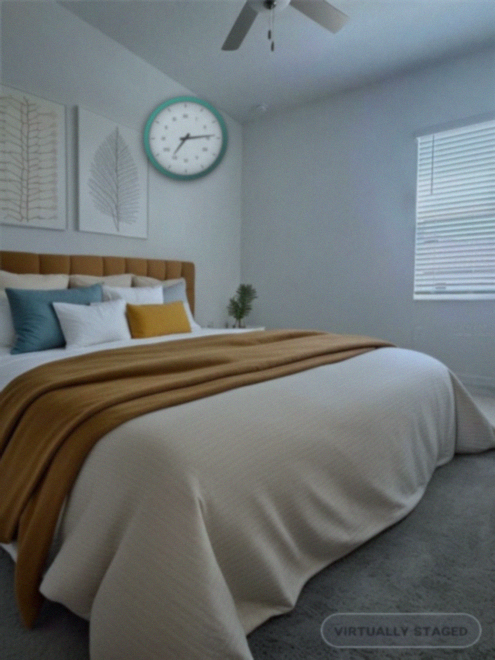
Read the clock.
7:14
